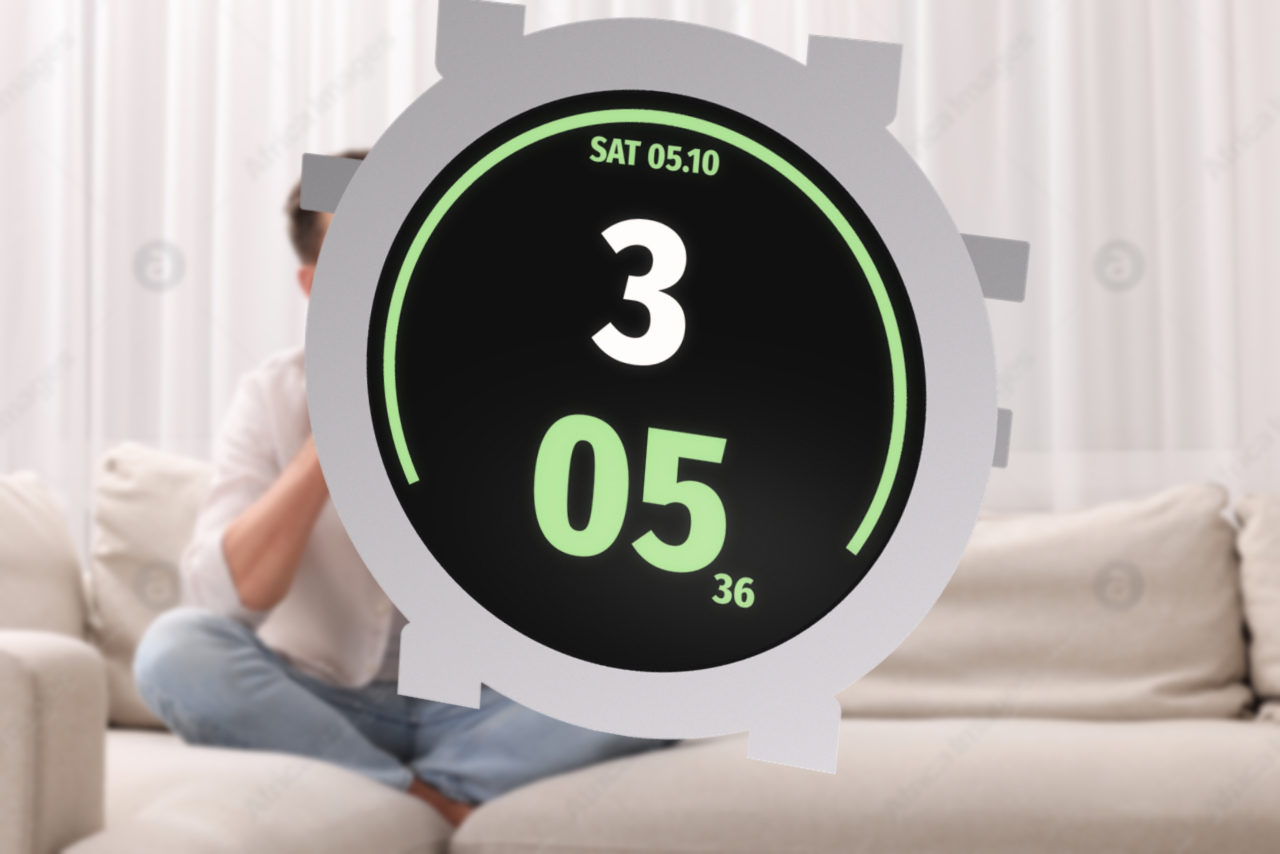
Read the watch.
3:05:36
